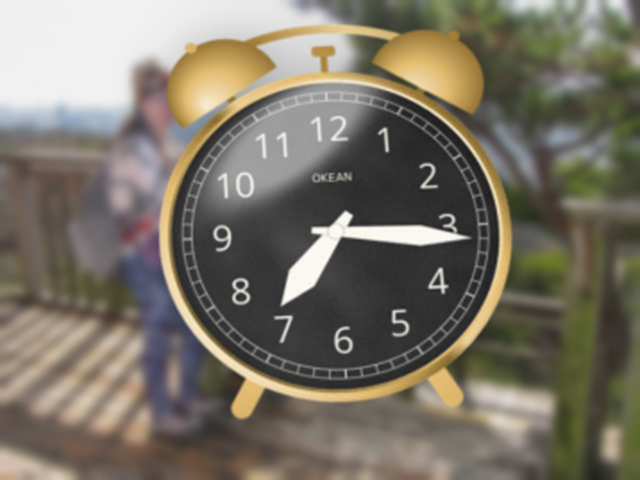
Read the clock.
7:16
